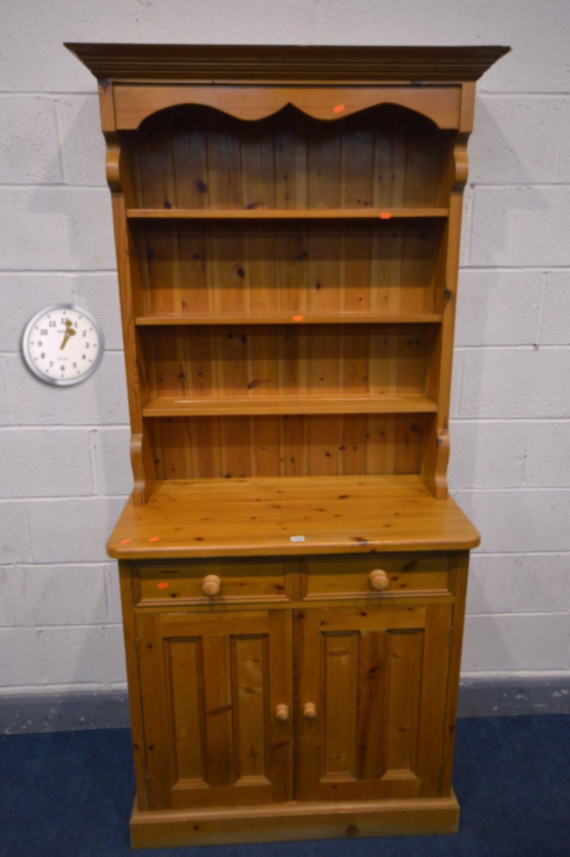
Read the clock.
1:02
